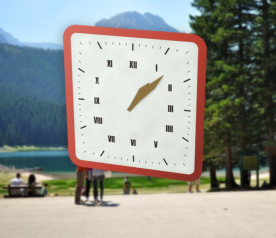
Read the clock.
1:07
